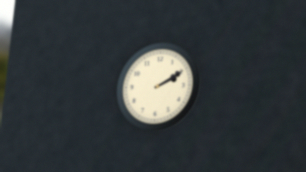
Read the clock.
2:10
